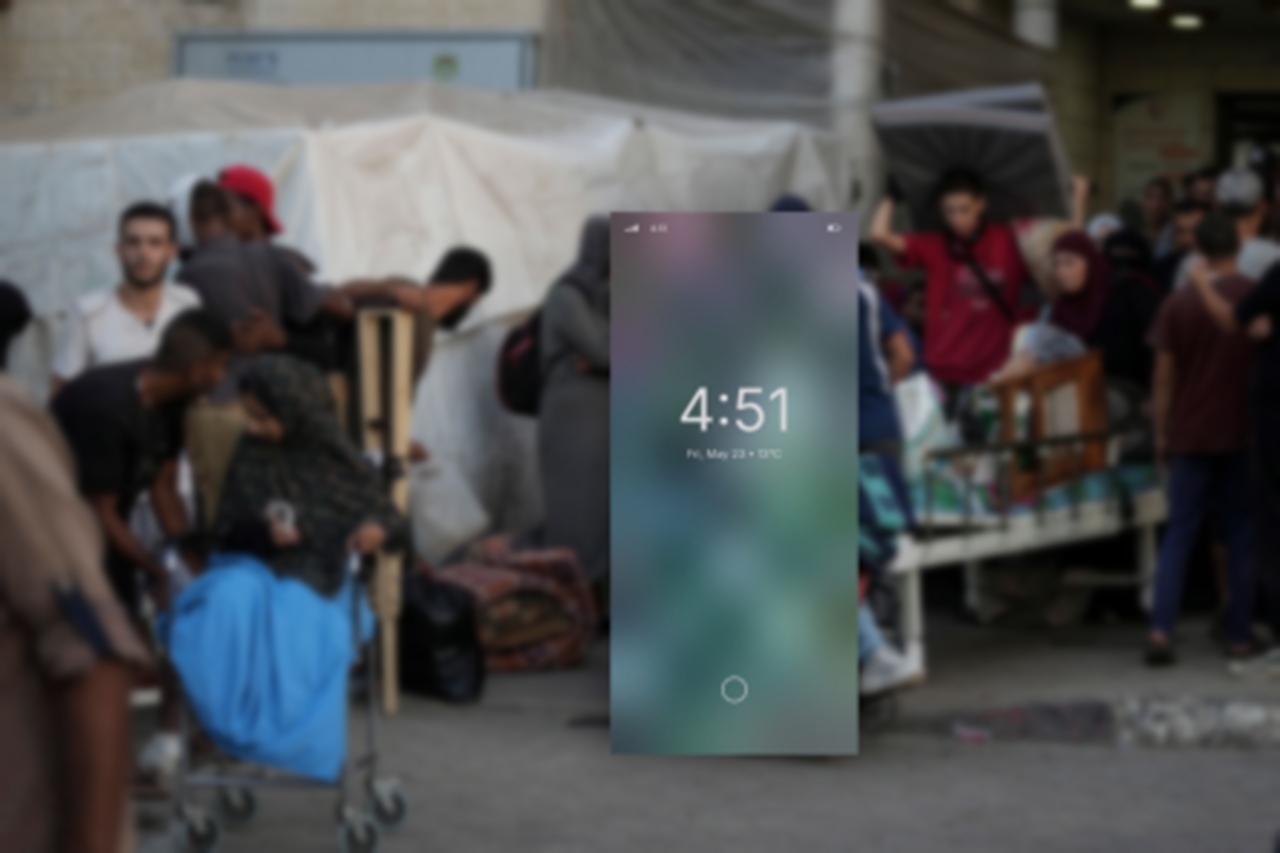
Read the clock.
4:51
